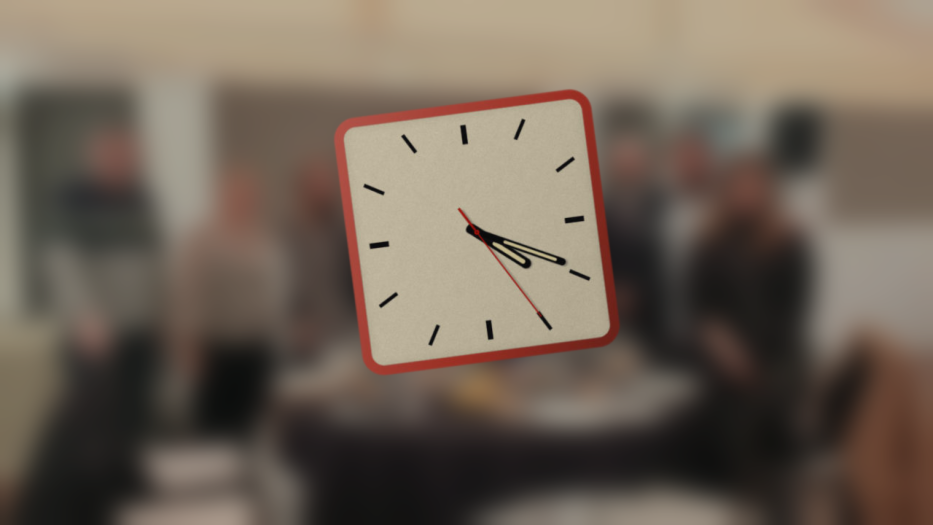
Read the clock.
4:19:25
